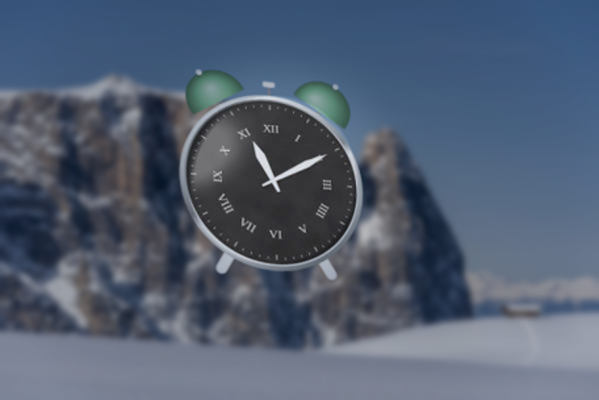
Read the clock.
11:10
